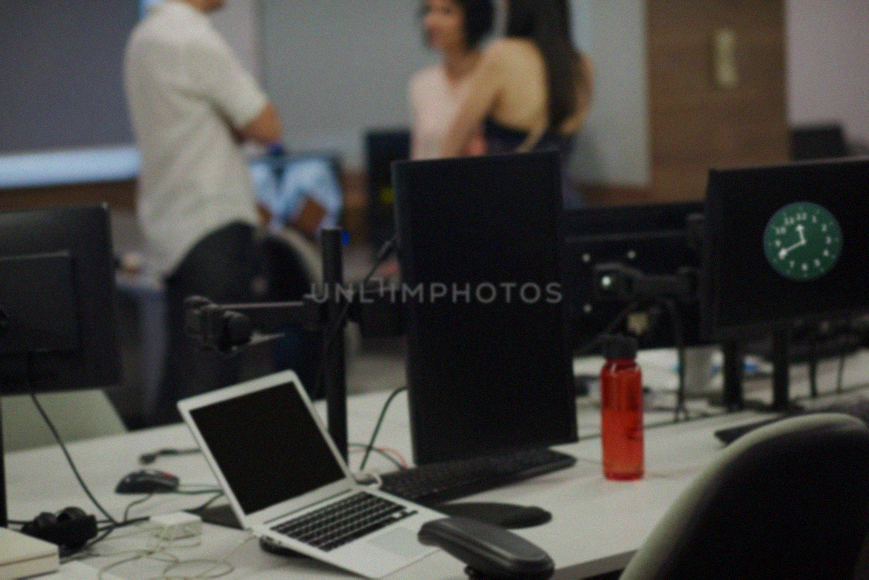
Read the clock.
11:41
